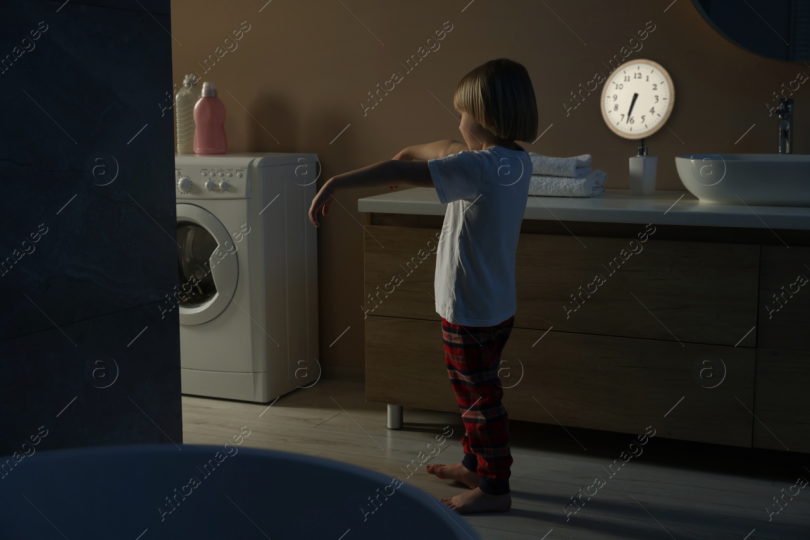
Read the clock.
6:32
